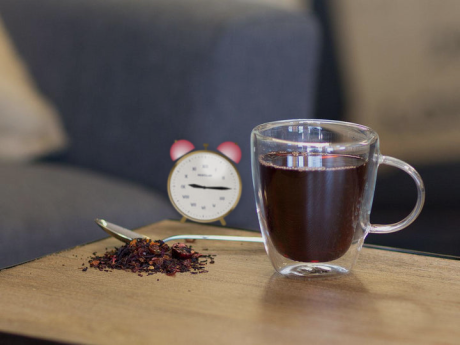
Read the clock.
9:15
